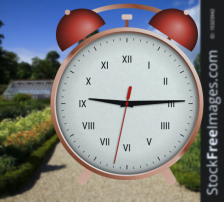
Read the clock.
9:14:32
